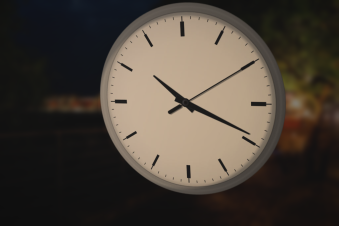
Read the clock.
10:19:10
